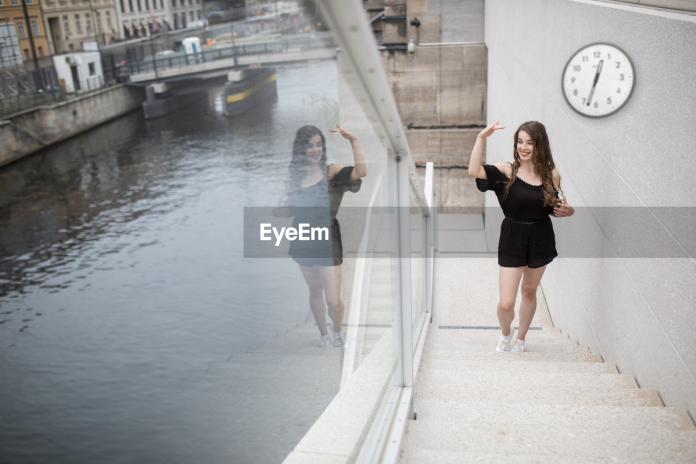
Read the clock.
12:33
